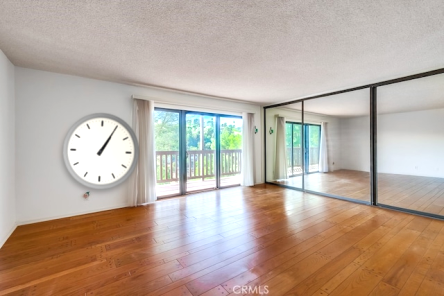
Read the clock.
1:05
